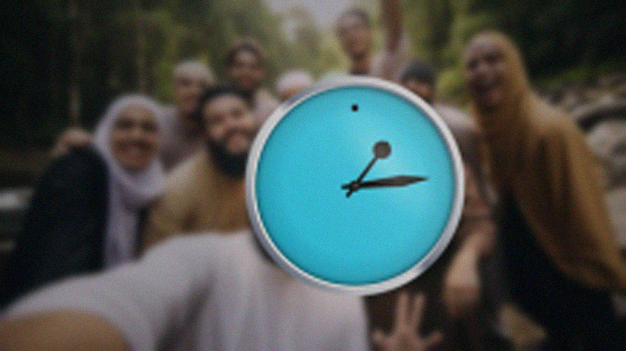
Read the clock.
1:14
